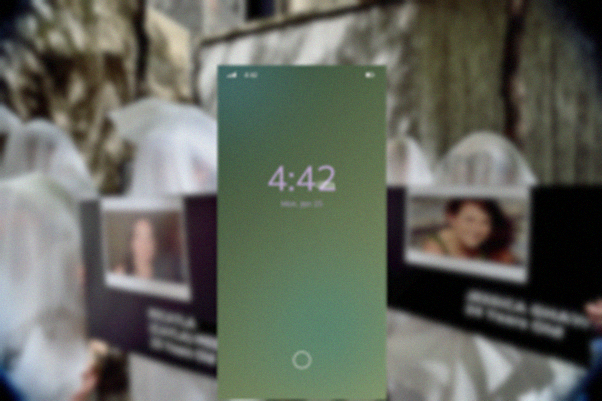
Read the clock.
4:42
